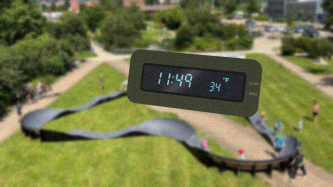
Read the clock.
11:49
